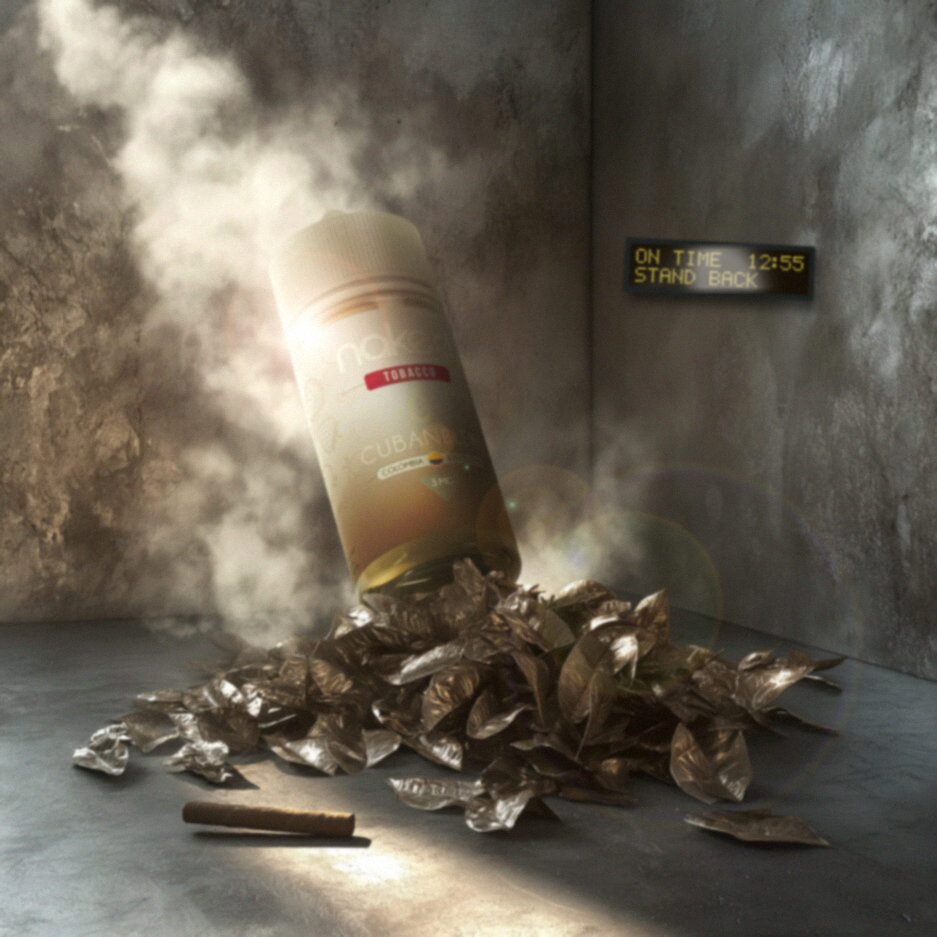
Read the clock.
12:55
